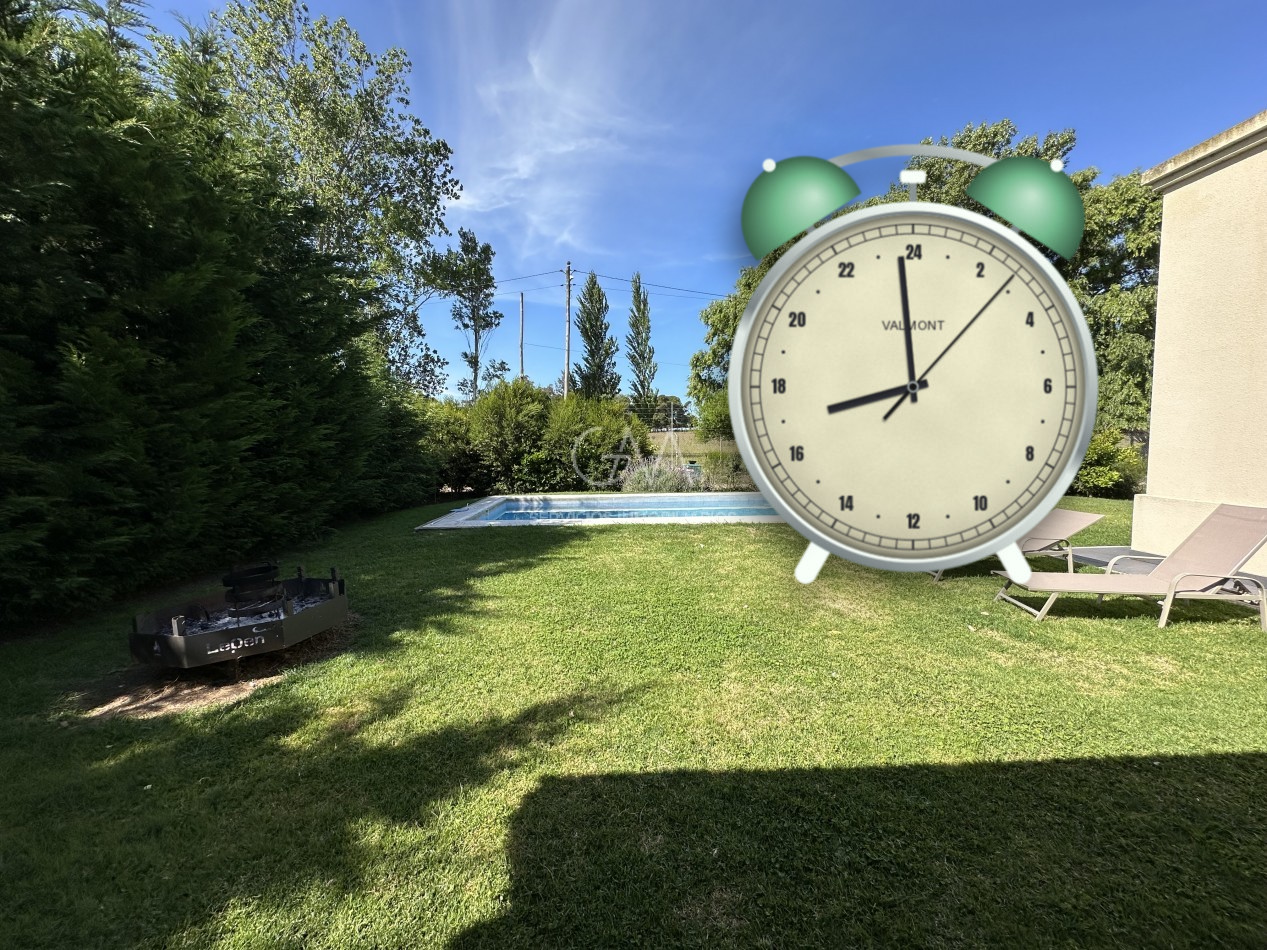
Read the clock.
16:59:07
